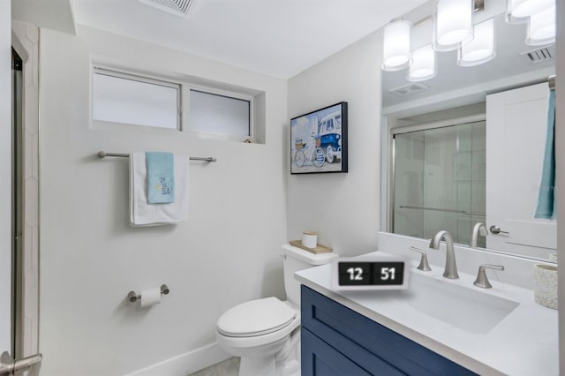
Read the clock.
12:51
